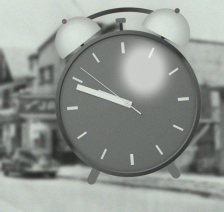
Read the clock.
9:48:52
